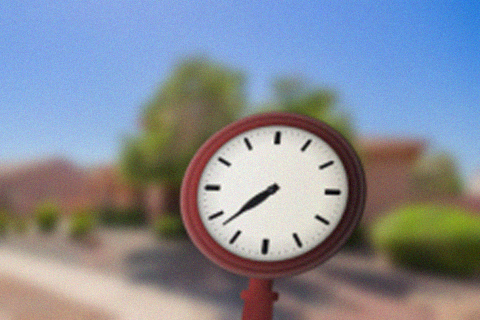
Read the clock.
7:38
